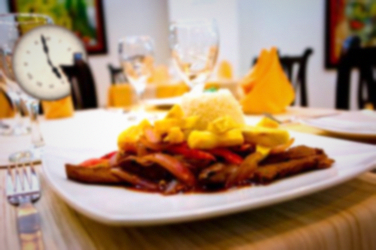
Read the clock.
4:58
